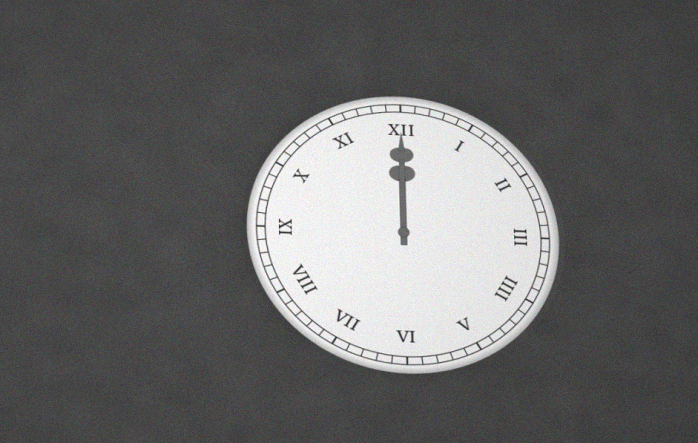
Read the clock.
12:00
